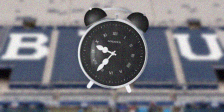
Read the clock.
9:36
